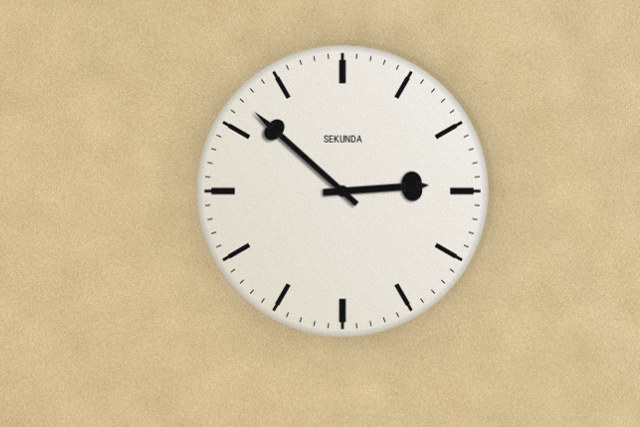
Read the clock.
2:52
